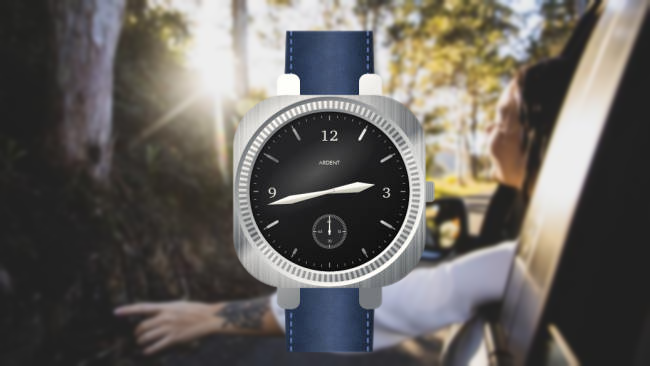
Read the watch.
2:43
